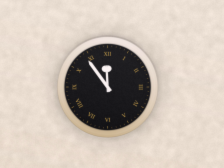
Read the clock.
11:54
